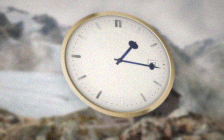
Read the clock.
1:16
